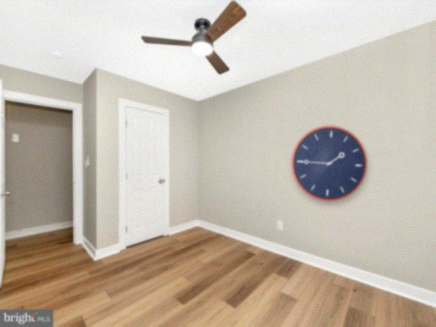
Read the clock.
1:45
